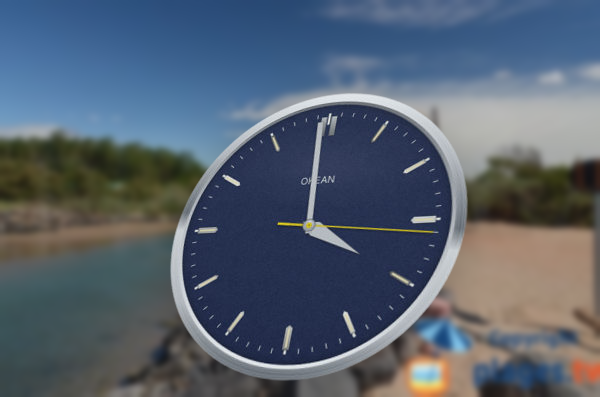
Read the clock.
3:59:16
